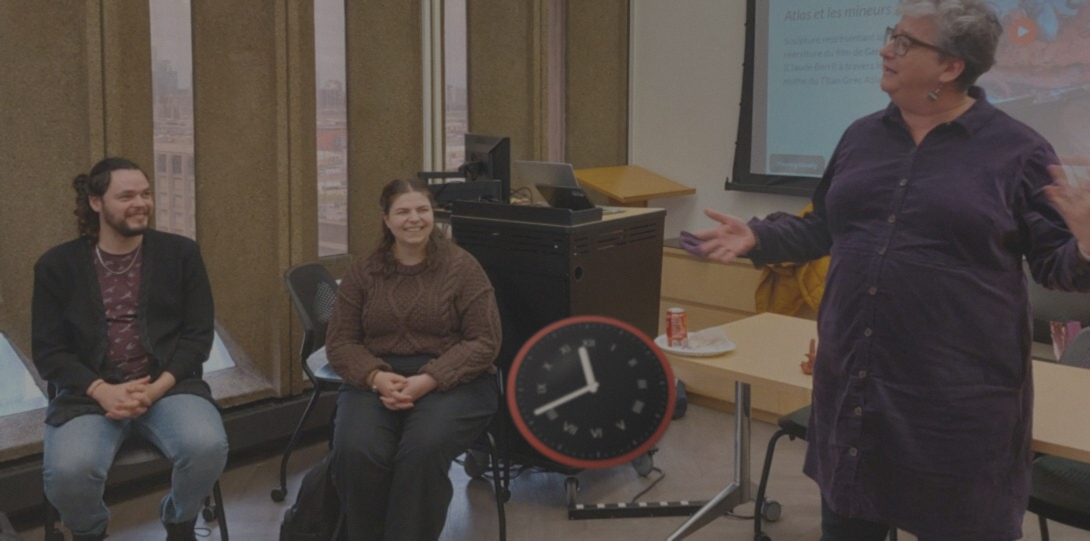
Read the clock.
11:41
